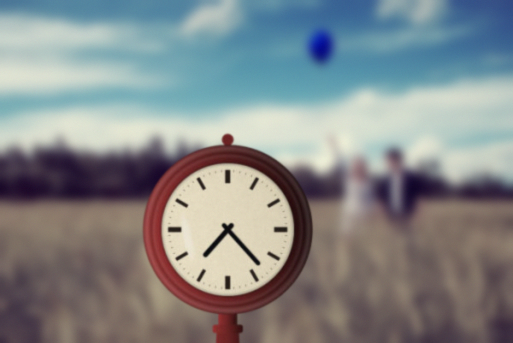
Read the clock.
7:23
